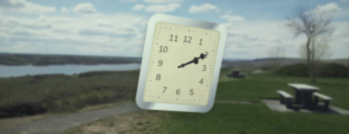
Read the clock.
2:10
